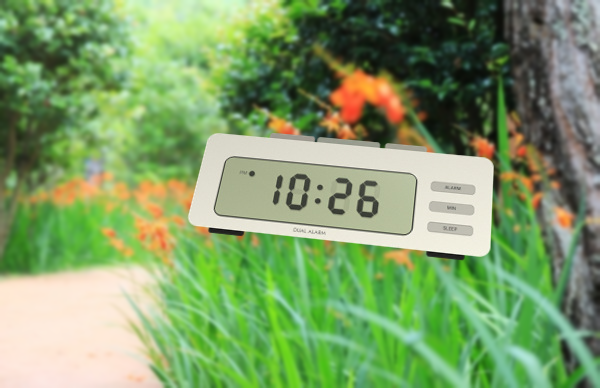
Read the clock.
10:26
